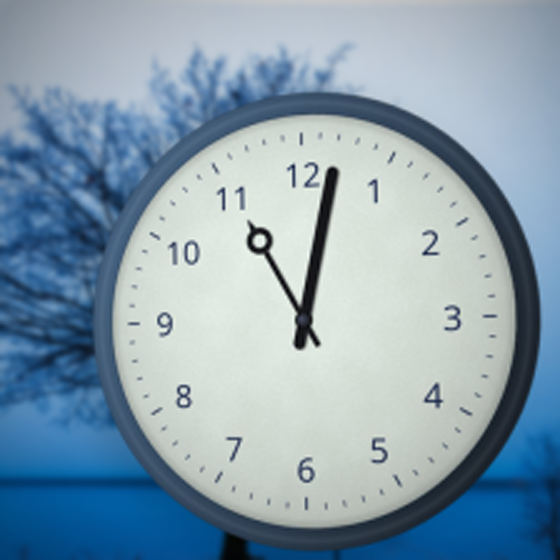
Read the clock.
11:02
